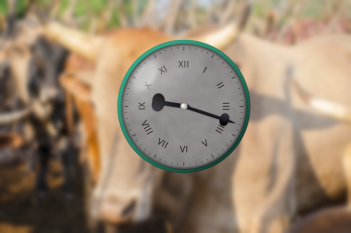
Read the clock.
9:18
